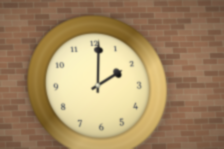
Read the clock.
2:01
